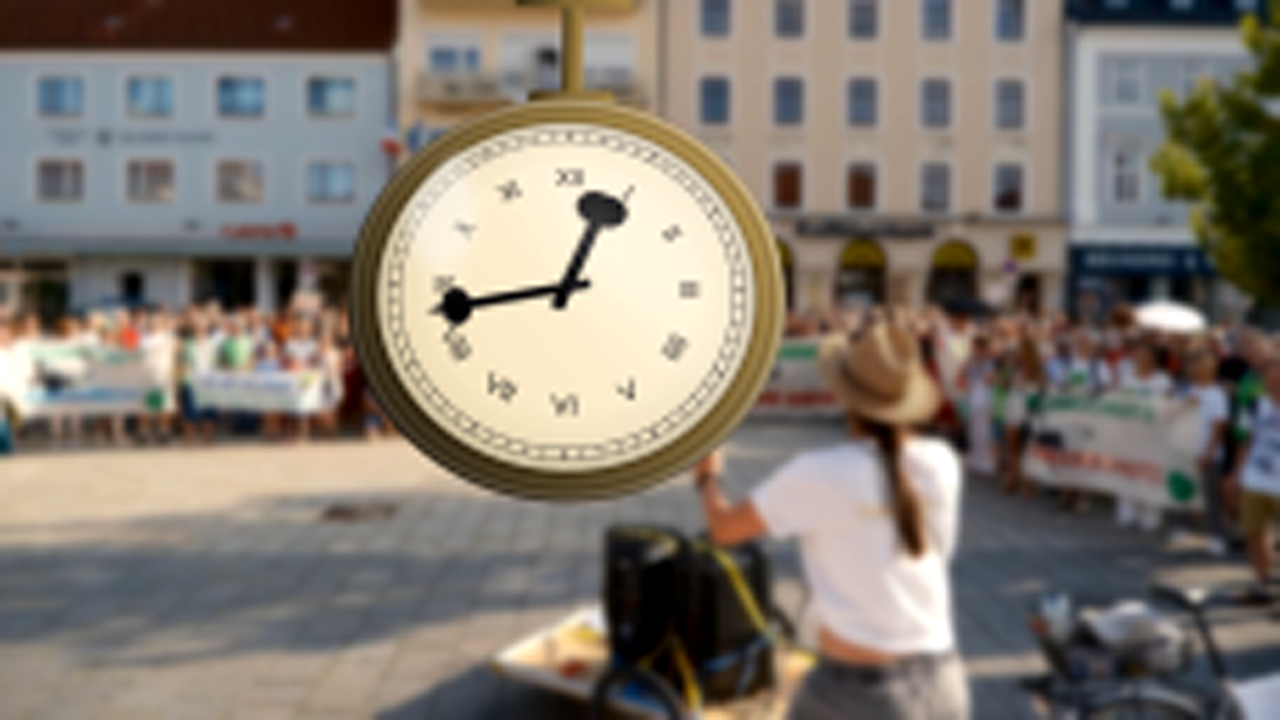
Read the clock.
12:43
